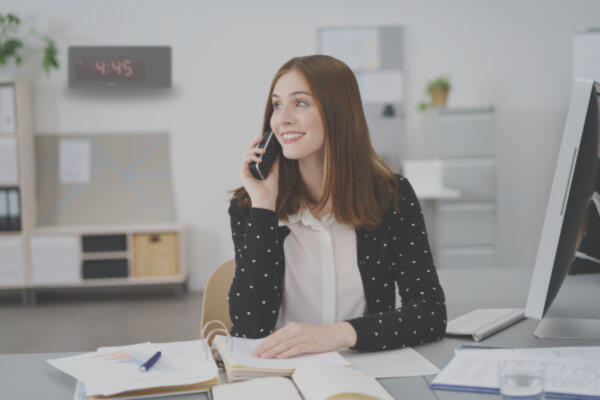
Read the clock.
4:45
